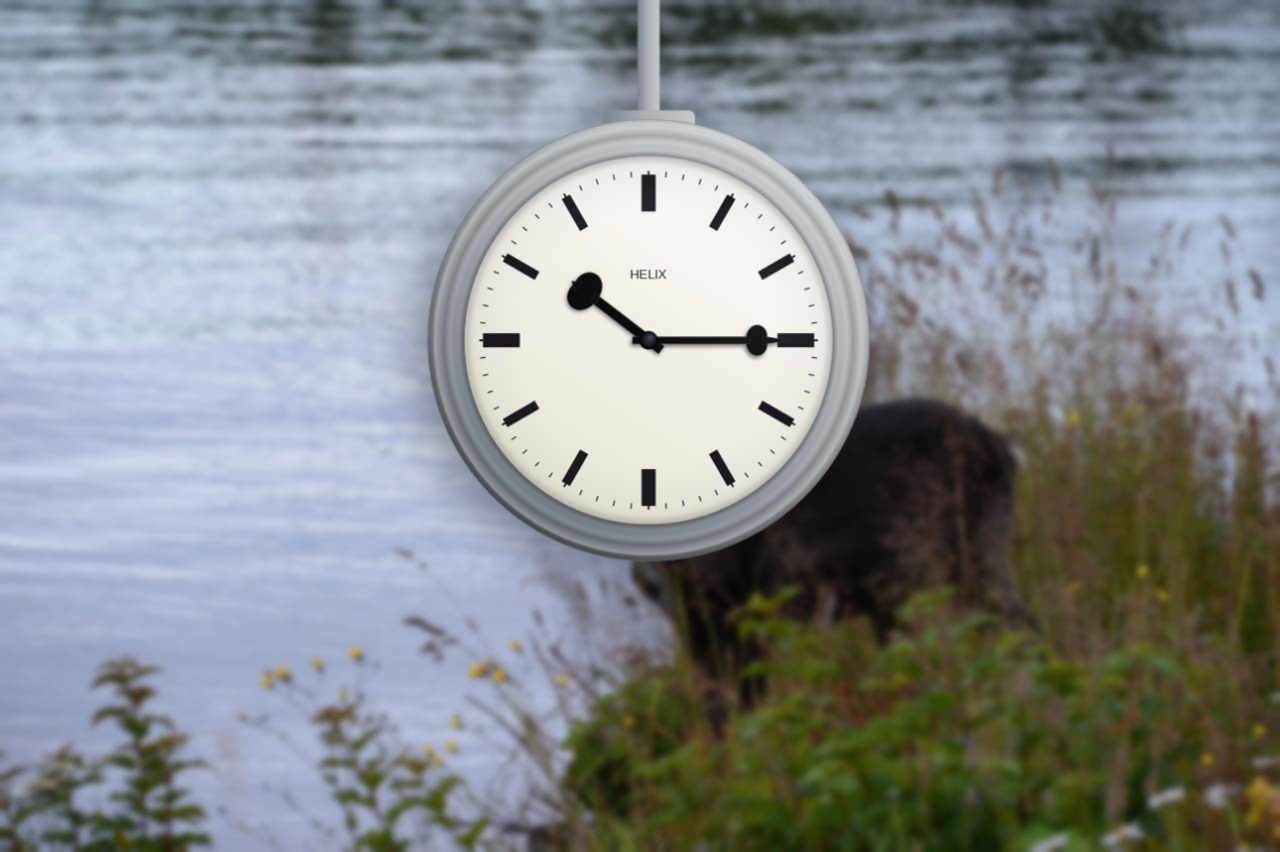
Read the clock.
10:15
